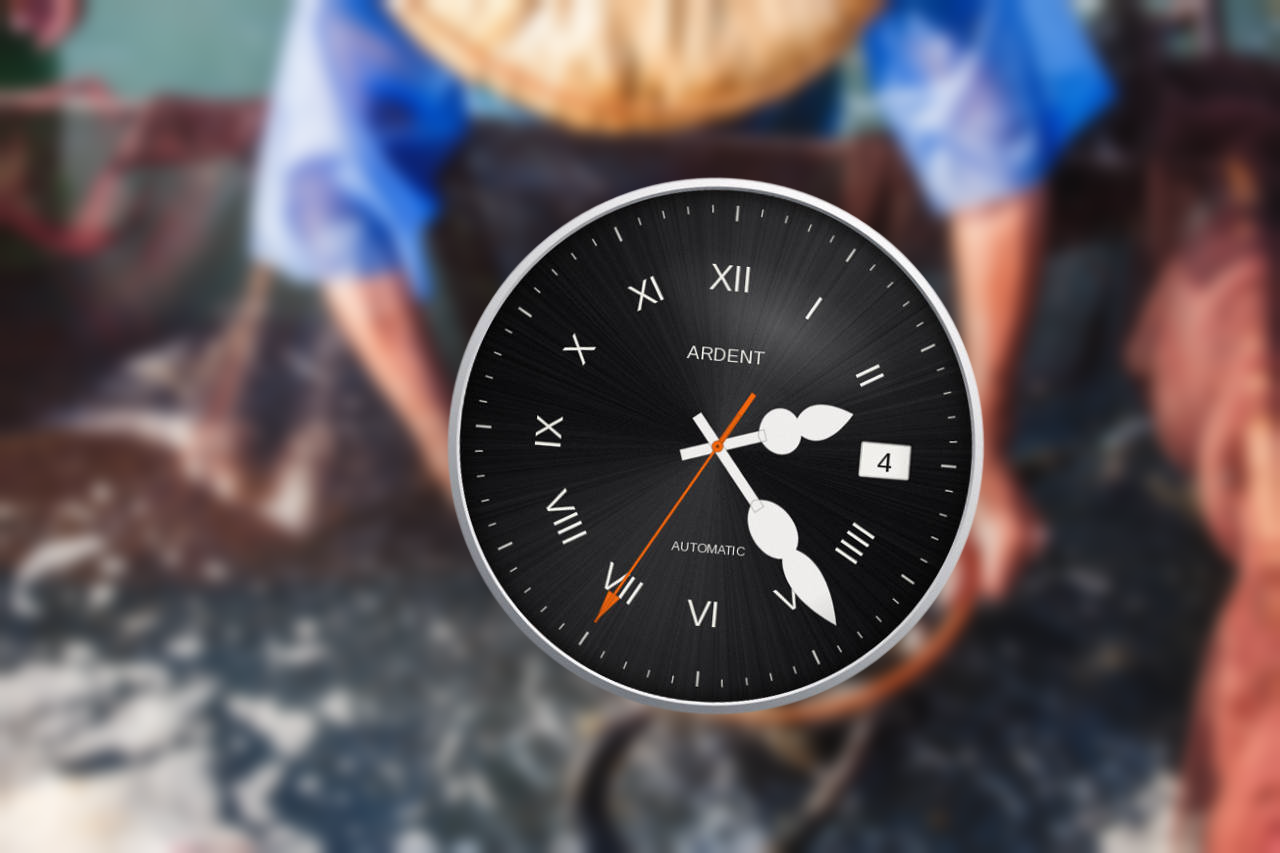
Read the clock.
2:23:35
